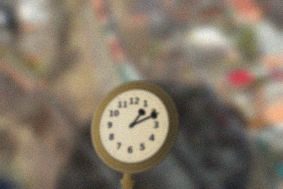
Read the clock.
1:11
